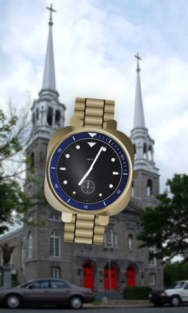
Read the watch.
7:04
